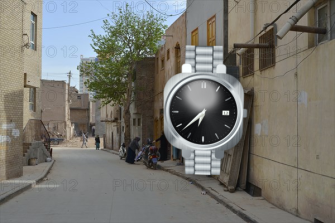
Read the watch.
6:38
